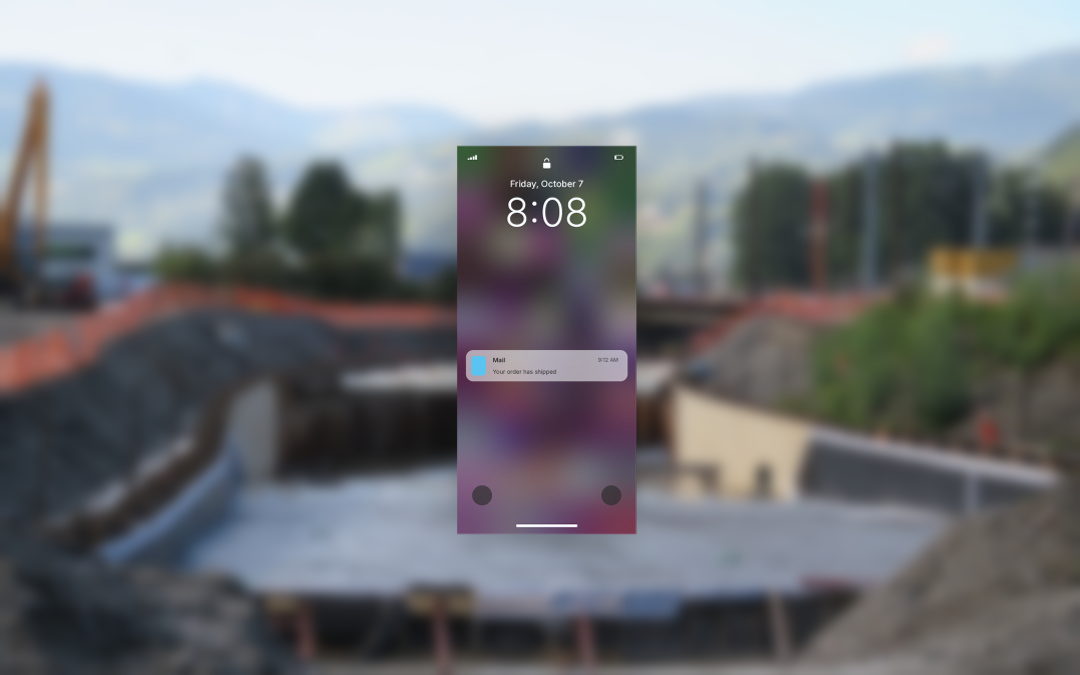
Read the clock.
8:08
